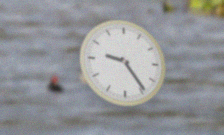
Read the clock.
9:24
